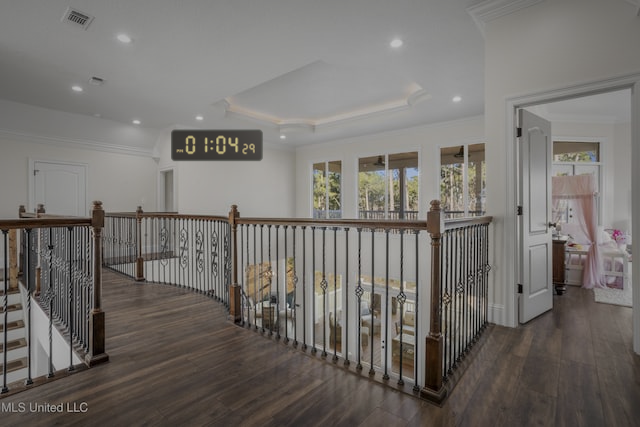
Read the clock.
1:04:29
